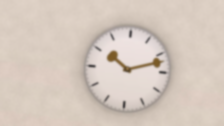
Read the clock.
10:12
